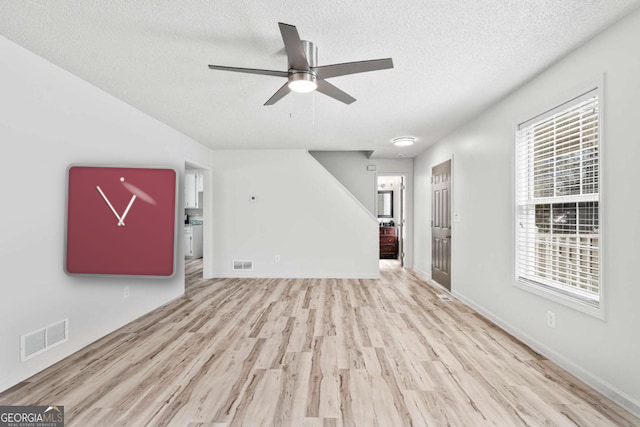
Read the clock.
12:54
